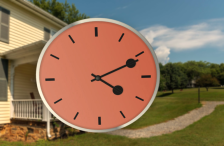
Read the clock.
4:11
